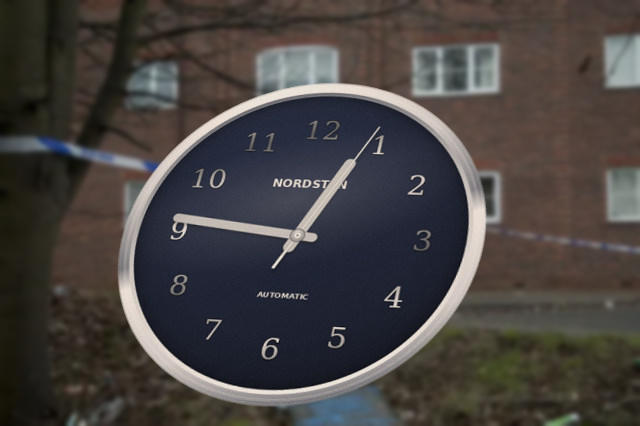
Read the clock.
12:46:04
